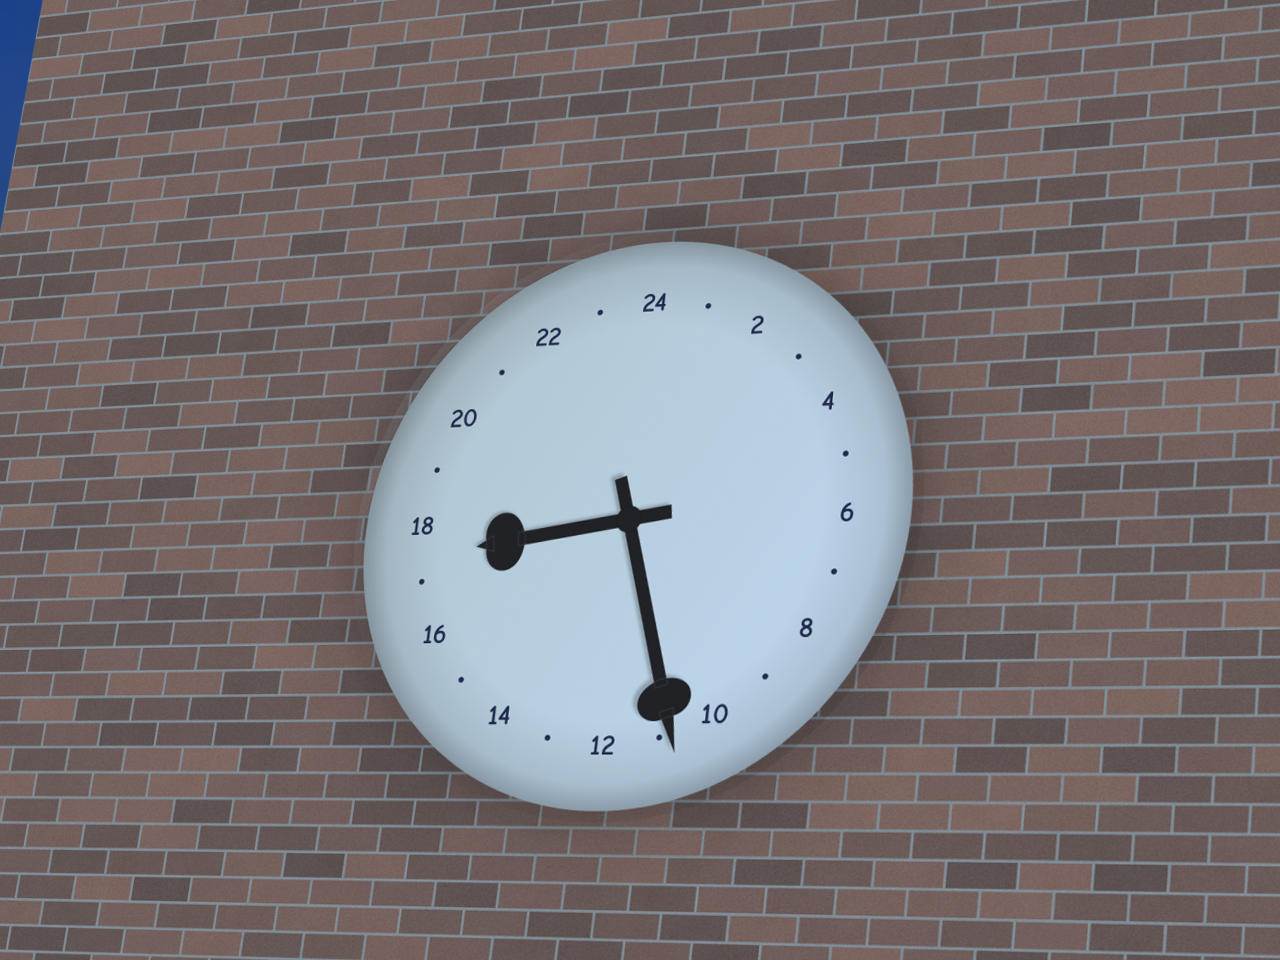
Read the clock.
17:27
